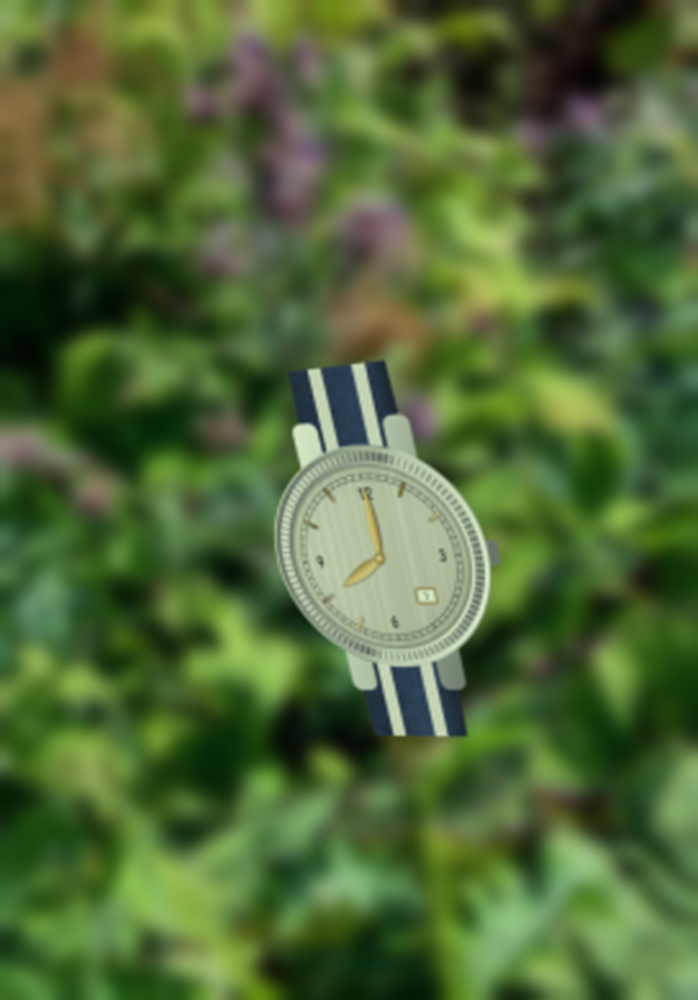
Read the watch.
8:00
